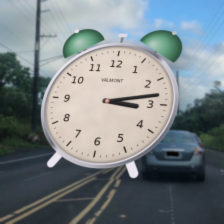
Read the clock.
3:13
